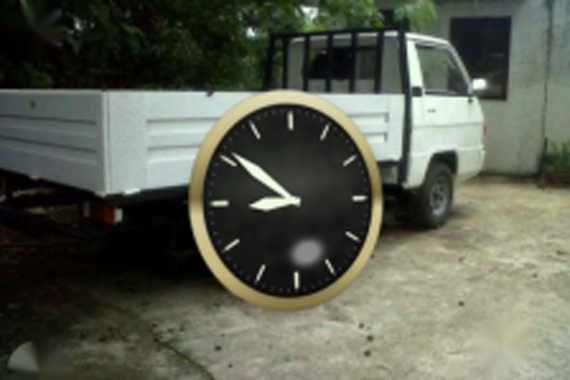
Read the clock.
8:51
